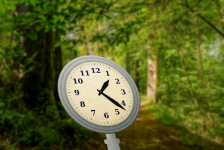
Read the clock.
1:22
